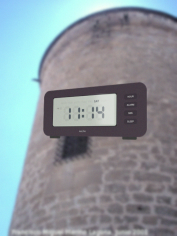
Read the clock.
11:14
